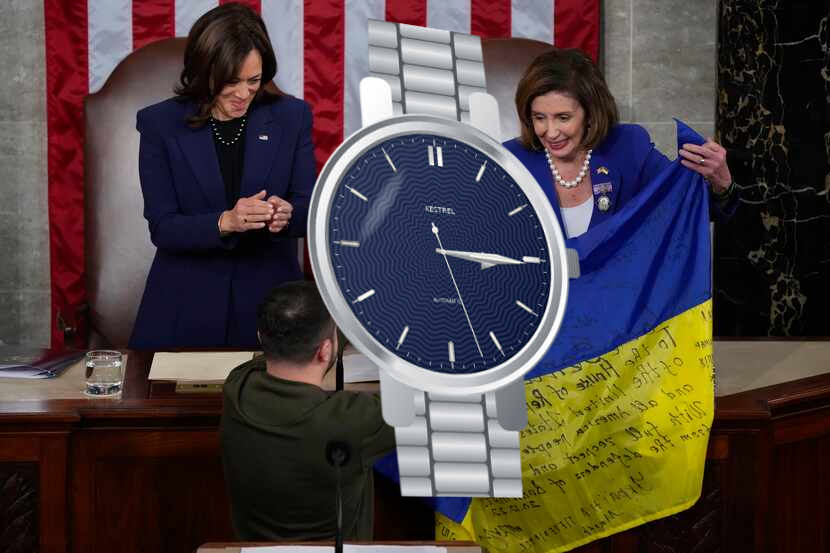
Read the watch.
3:15:27
